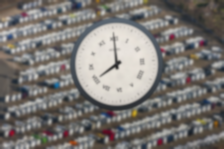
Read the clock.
8:00
